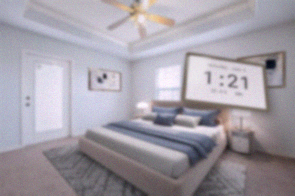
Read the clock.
1:21
